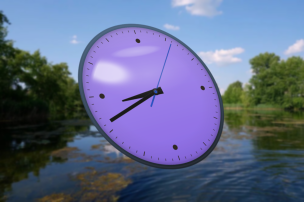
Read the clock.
8:41:06
